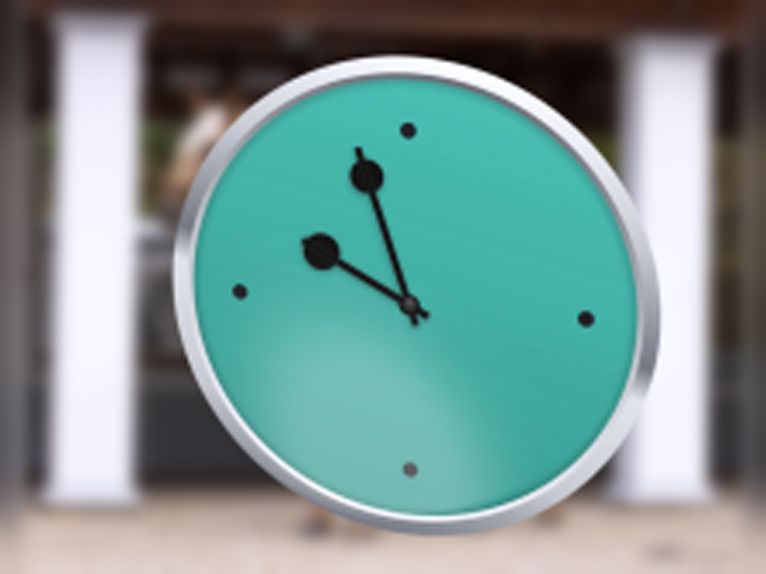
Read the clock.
9:57
